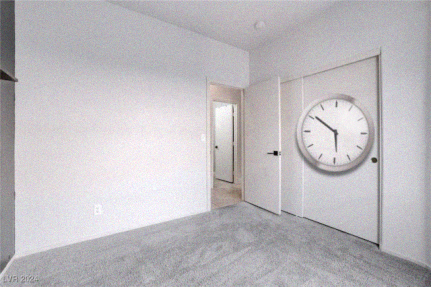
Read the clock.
5:51
